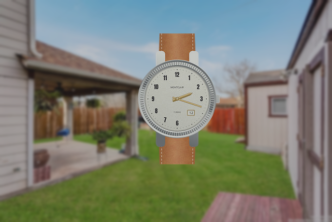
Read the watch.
2:18
